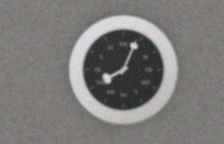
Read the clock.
8:04
